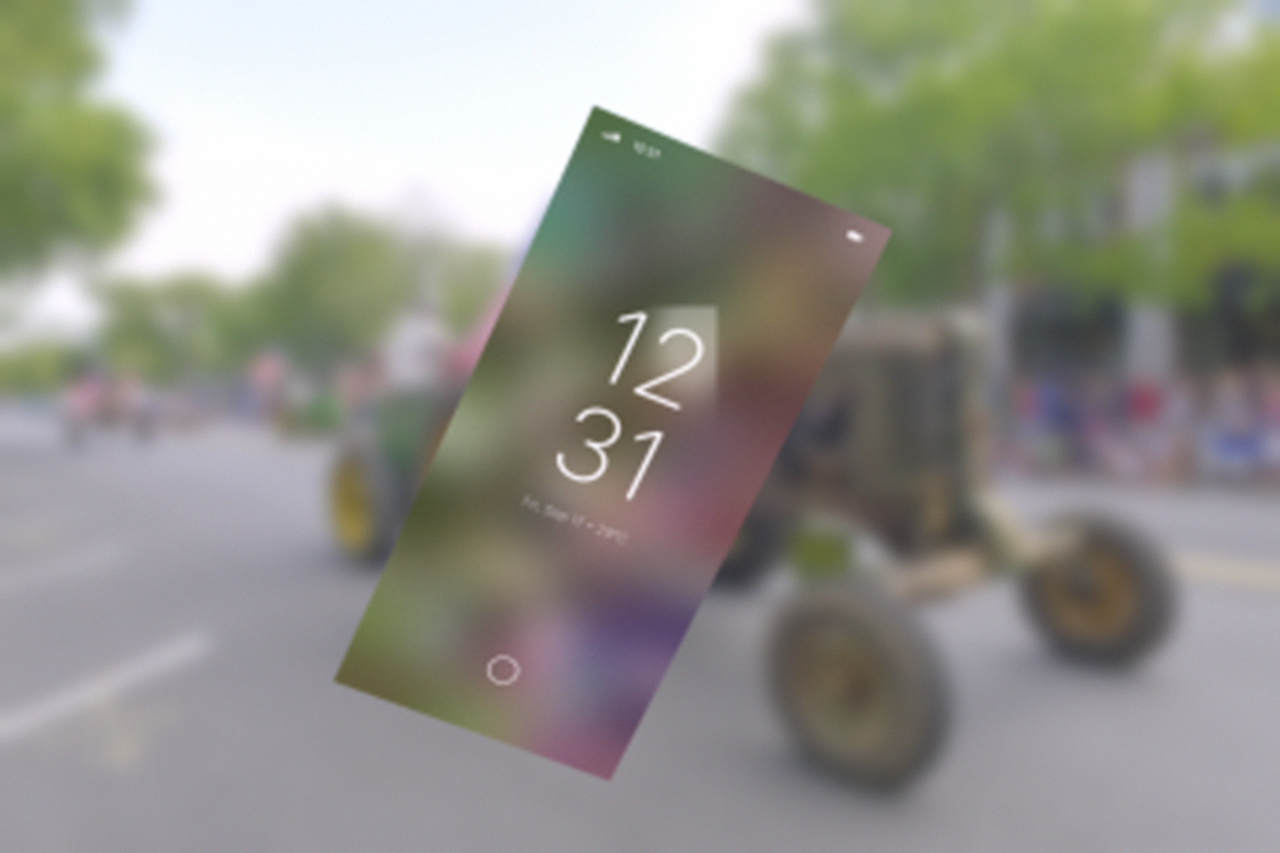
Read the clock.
12:31
